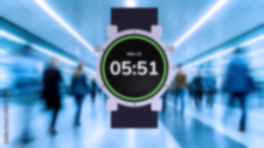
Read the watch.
5:51
